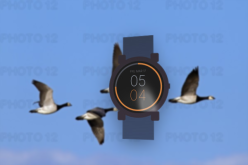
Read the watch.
5:04
